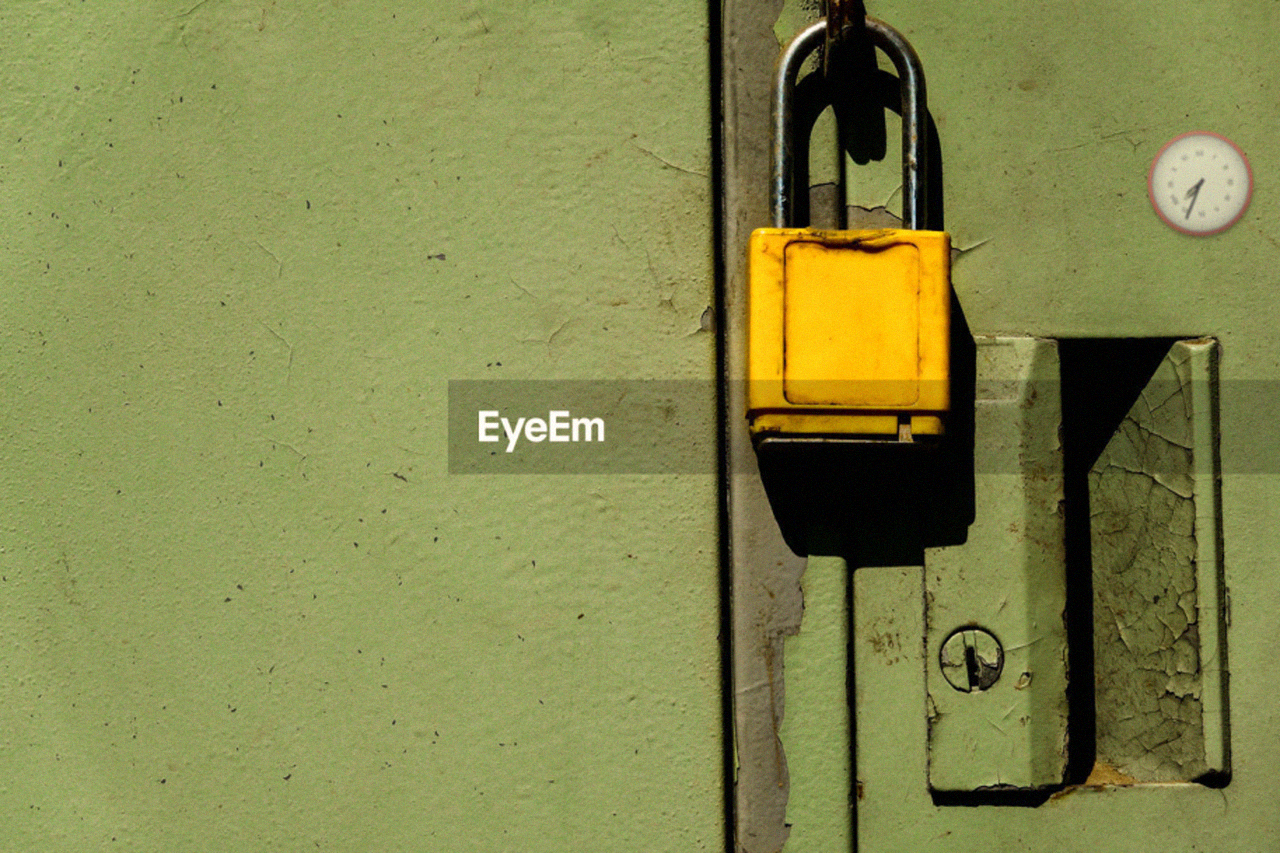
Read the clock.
7:34
